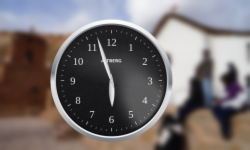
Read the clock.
5:57
